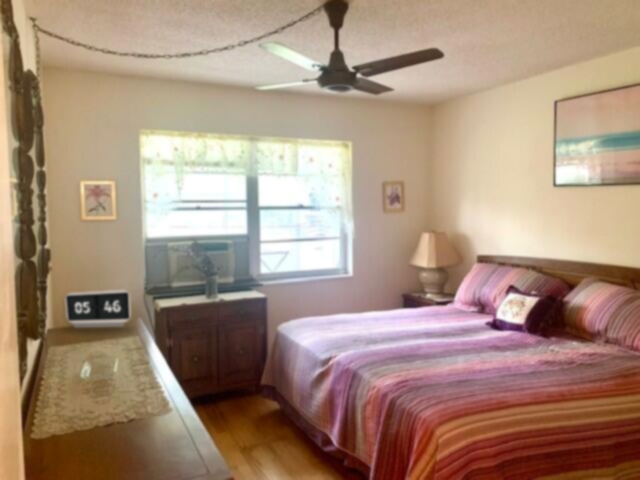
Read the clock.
5:46
